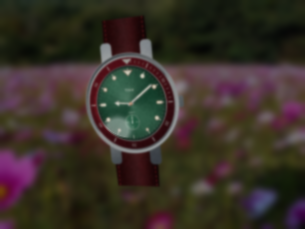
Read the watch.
9:09
